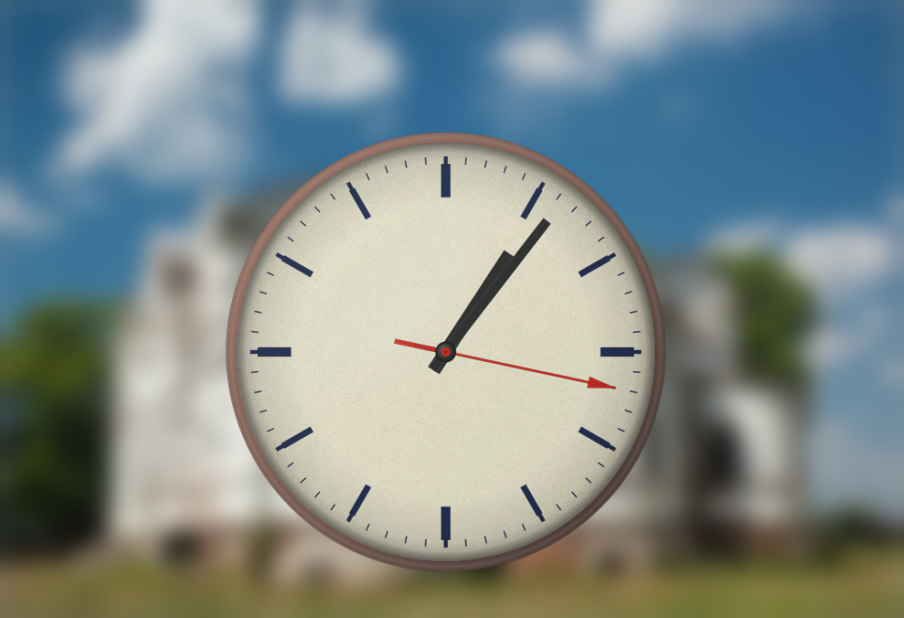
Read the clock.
1:06:17
